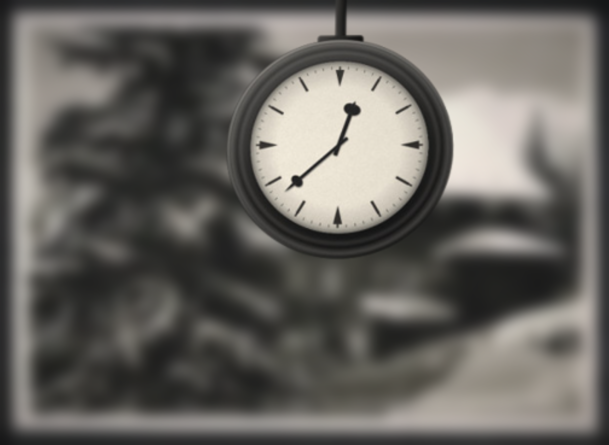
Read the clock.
12:38
